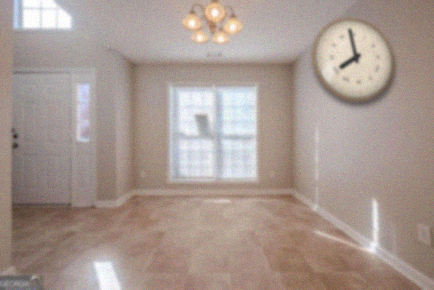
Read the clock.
7:59
